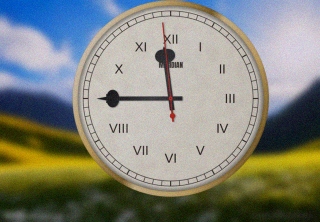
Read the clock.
11:44:59
